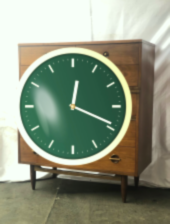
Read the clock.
12:19
